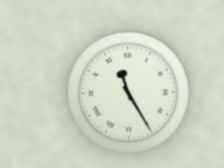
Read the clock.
11:25
